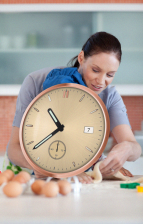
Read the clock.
10:38
